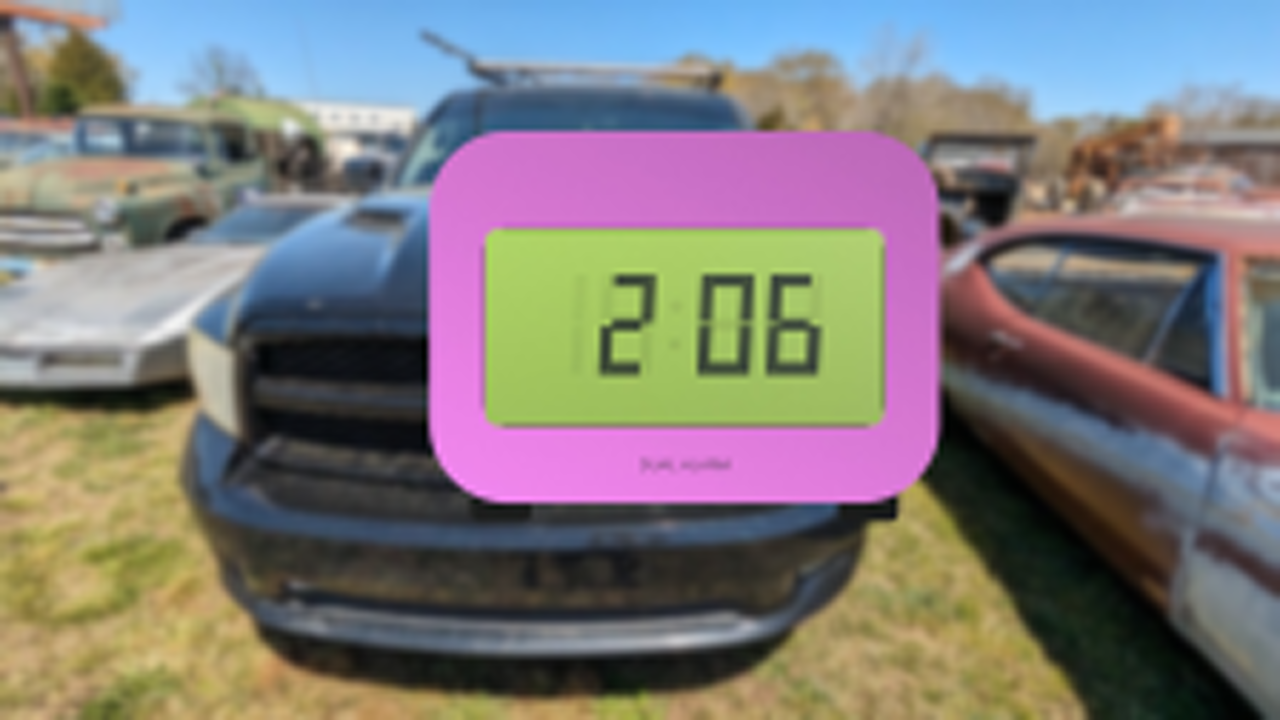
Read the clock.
2:06
